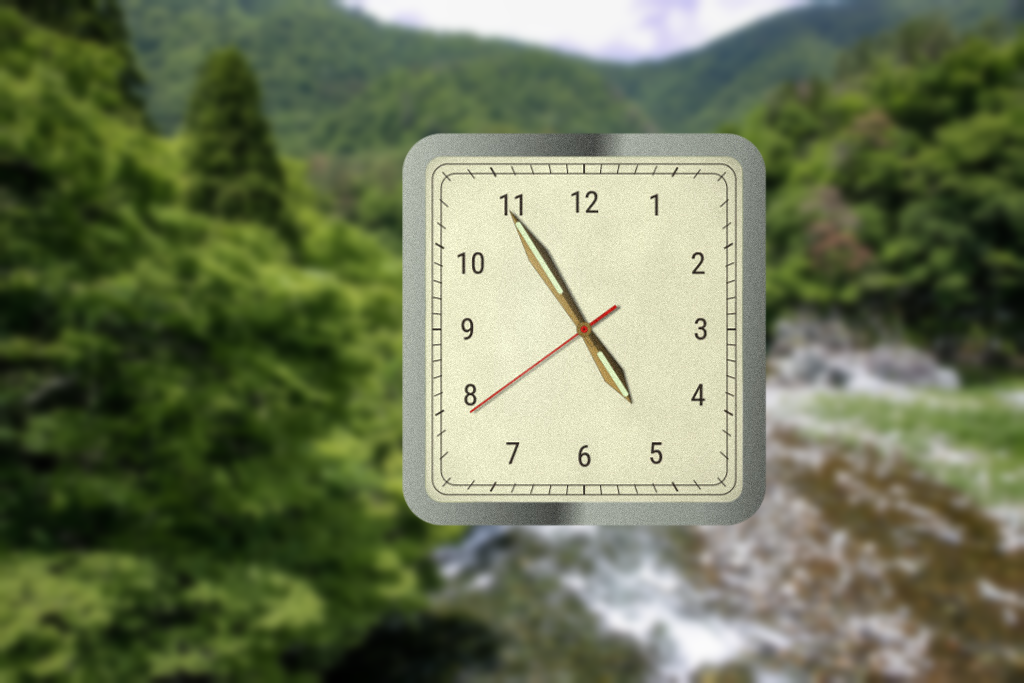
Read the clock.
4:54:39
